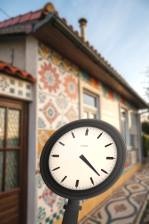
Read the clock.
4:22
